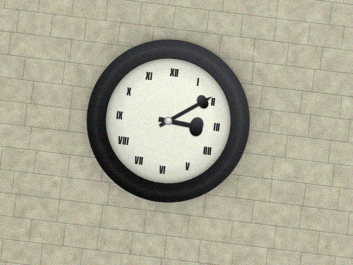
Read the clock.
3:09
